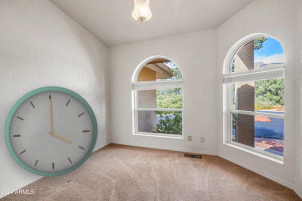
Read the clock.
4:00
